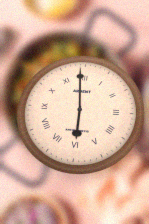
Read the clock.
5:59
